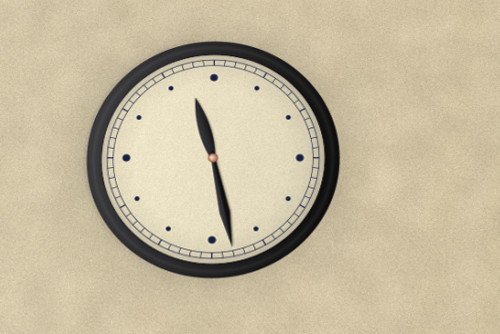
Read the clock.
11:28
